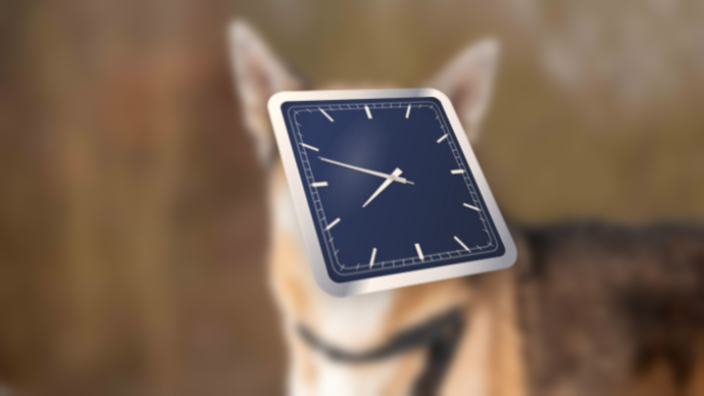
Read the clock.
7:48:49
